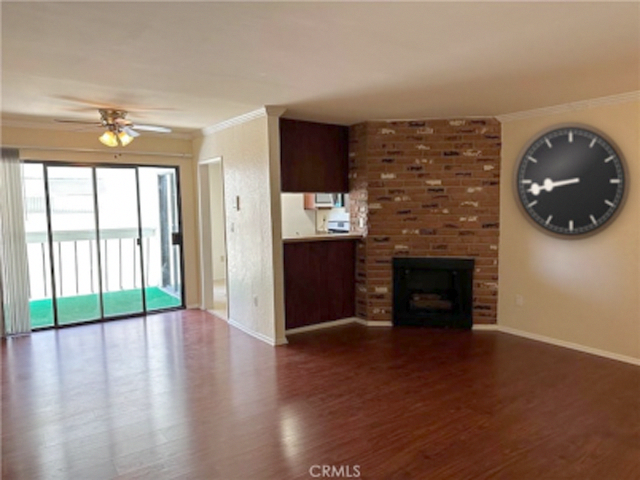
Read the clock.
8:43
